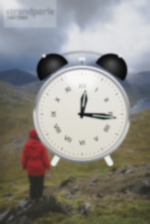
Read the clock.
12:16
